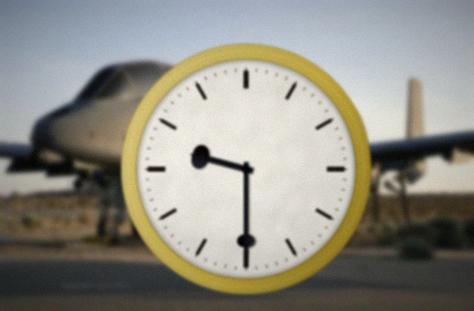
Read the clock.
9:30
